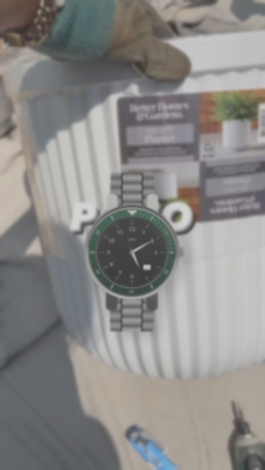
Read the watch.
5:10
